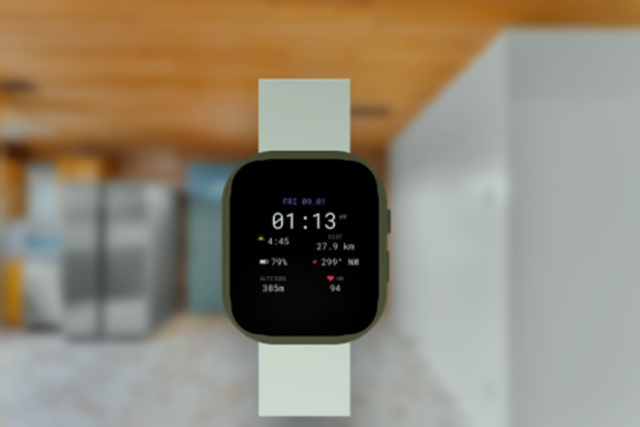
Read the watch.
1:13
